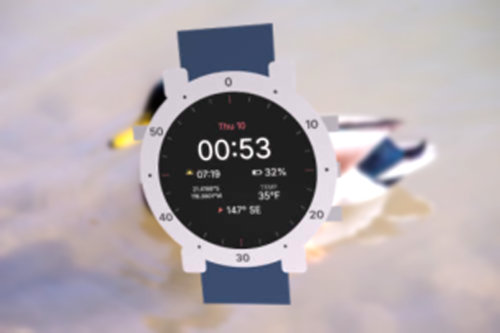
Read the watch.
0:53
